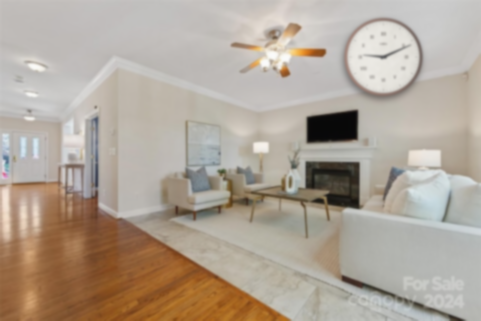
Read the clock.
9:11
